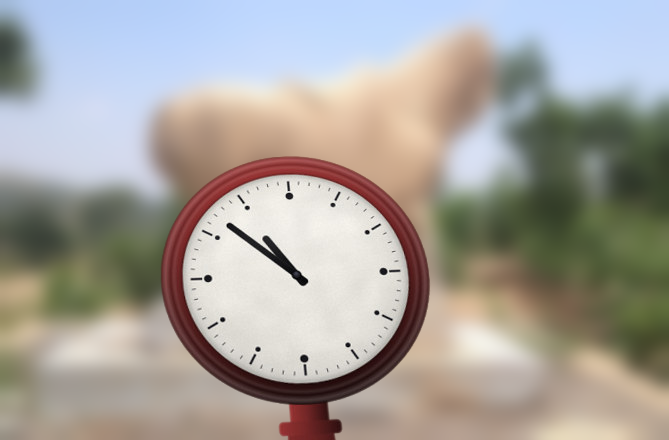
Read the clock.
10:52
